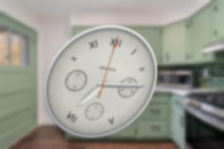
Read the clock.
7:14
